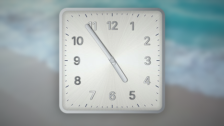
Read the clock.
4:54
